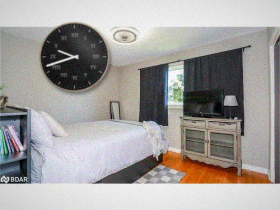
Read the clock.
9:42
